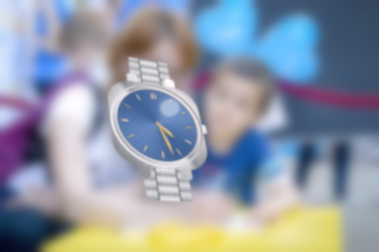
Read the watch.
4:27
